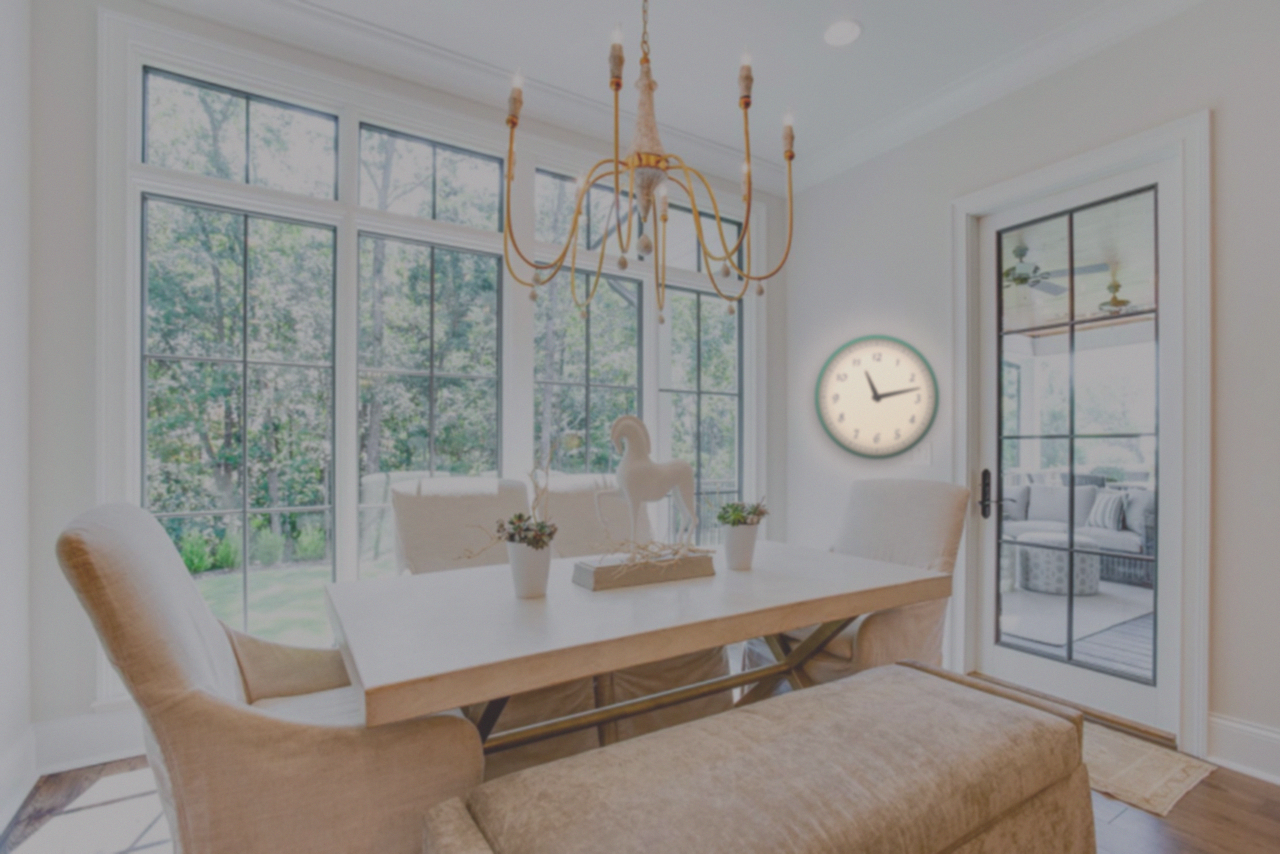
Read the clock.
11:13
